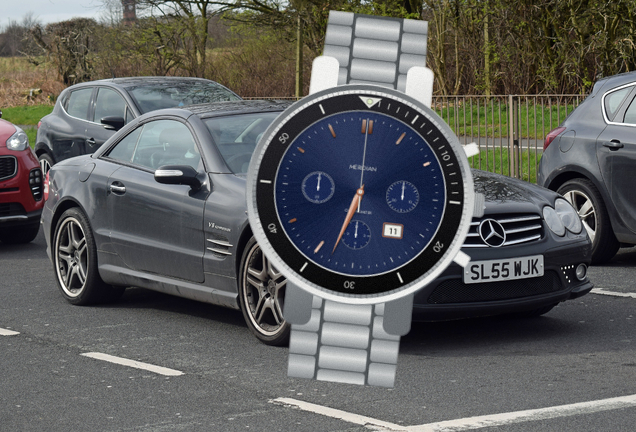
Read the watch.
6:33
